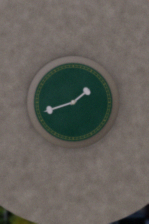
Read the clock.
1:42
